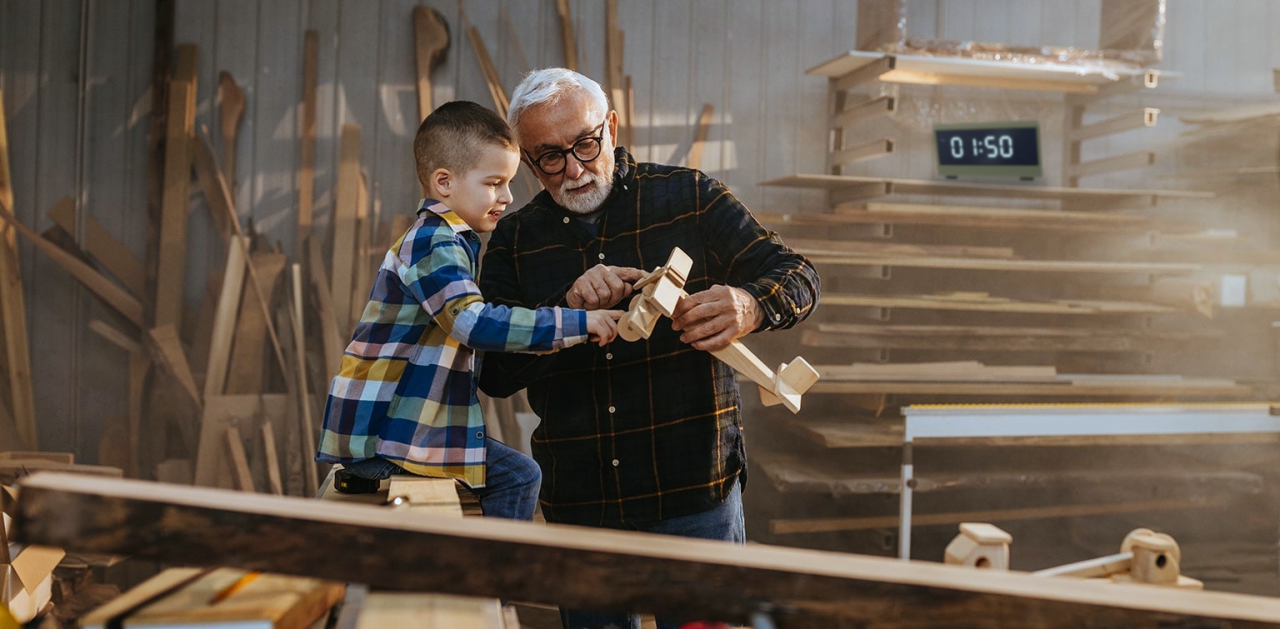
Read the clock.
1:50
